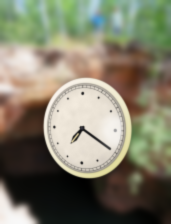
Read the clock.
7:20
